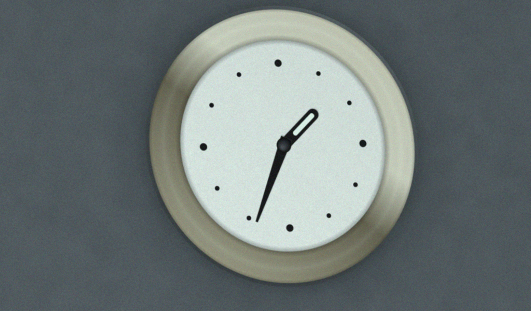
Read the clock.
1:34
